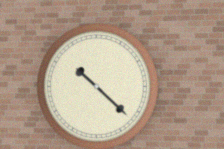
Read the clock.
10:22
